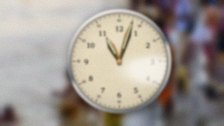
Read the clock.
11:03
